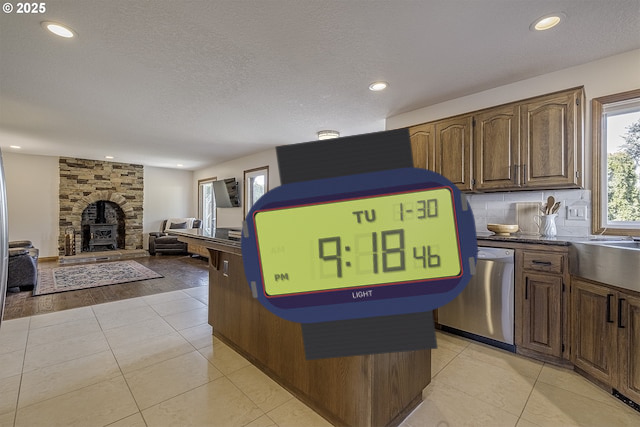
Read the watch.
9:18:46
